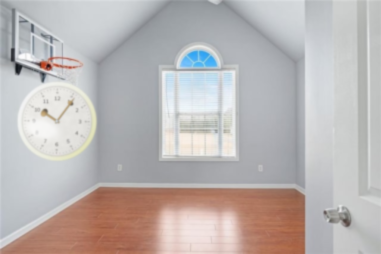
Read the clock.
10:06
